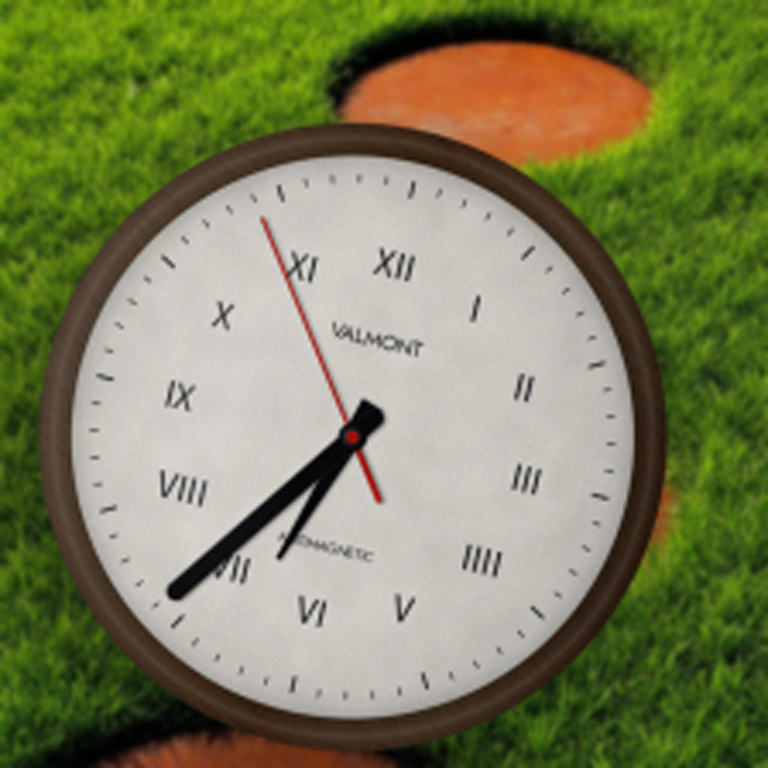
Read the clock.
6:35:54
